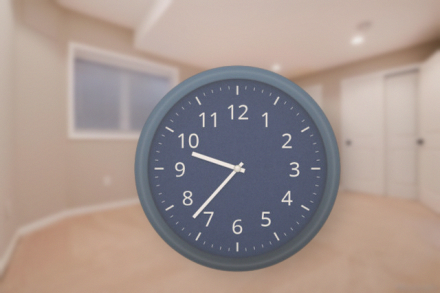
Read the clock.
9:37
